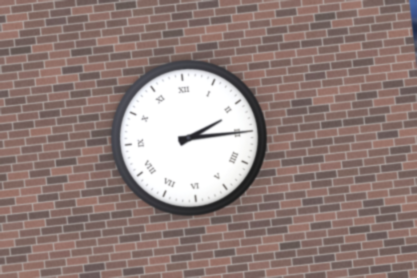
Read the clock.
2:15
